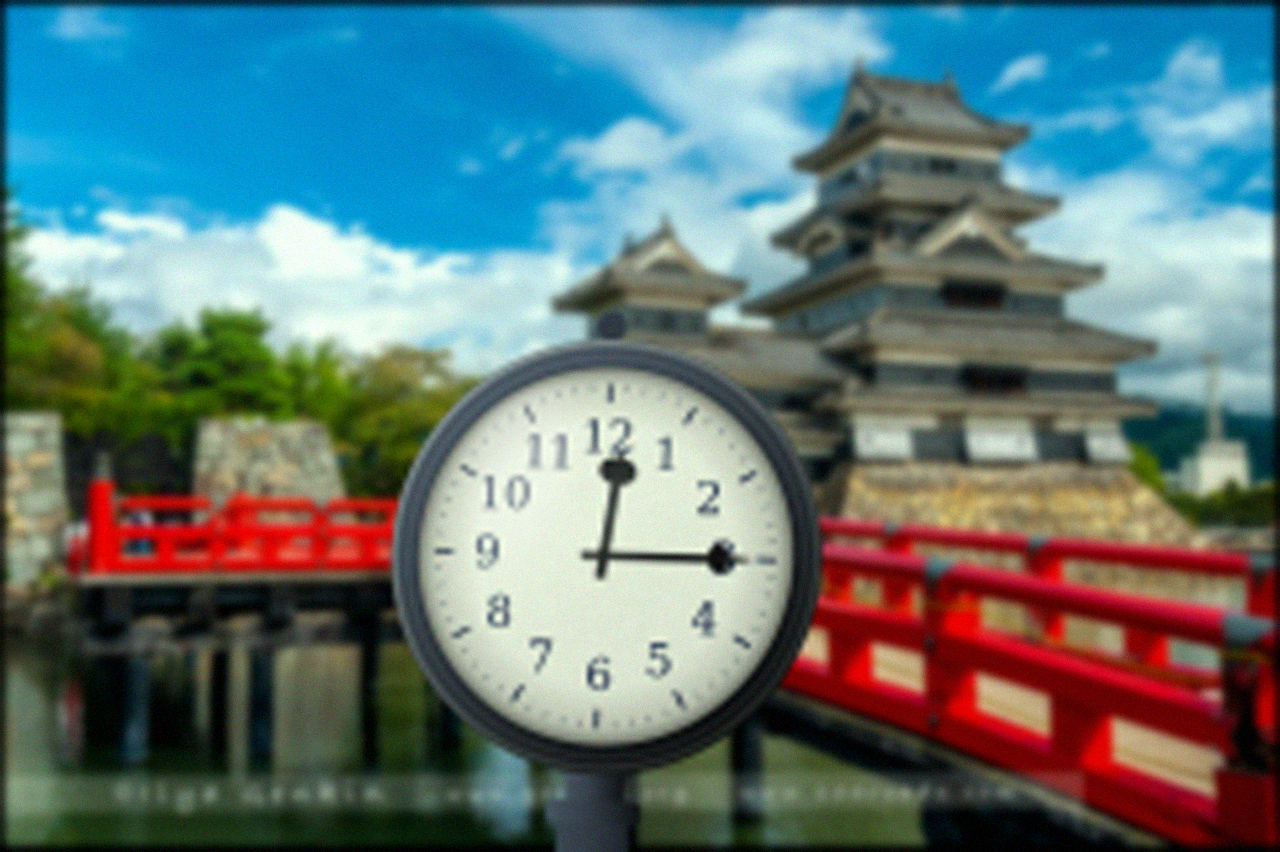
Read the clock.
12:15
